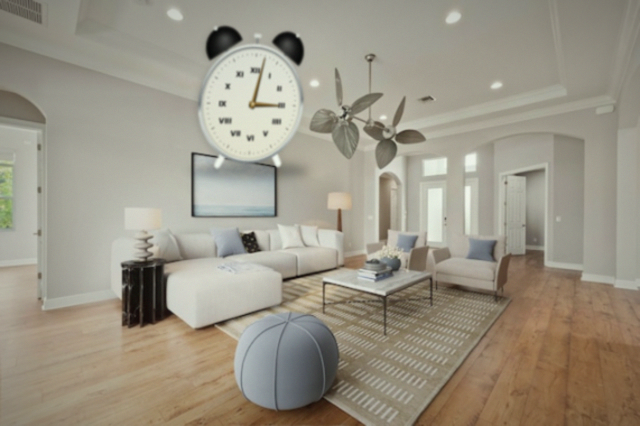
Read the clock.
3:02
